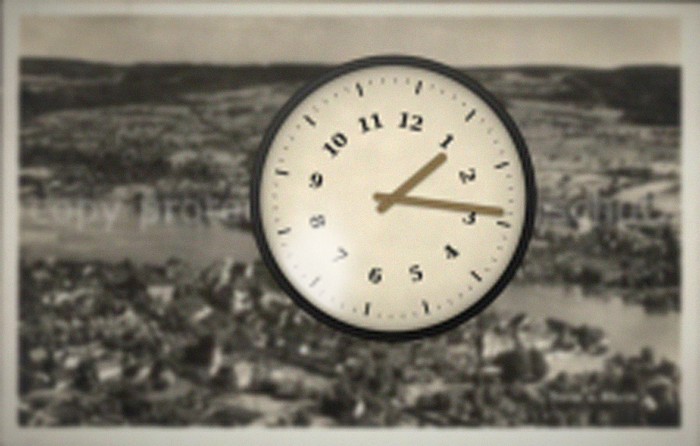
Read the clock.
1:14
